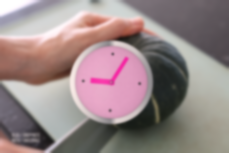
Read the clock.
9:05
